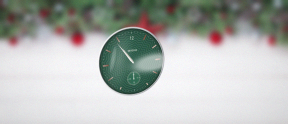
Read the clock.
10:54
